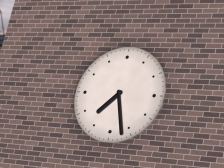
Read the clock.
7:27
